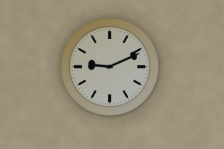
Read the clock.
9:11
